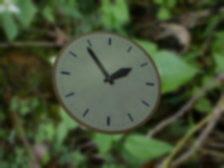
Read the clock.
1:54
